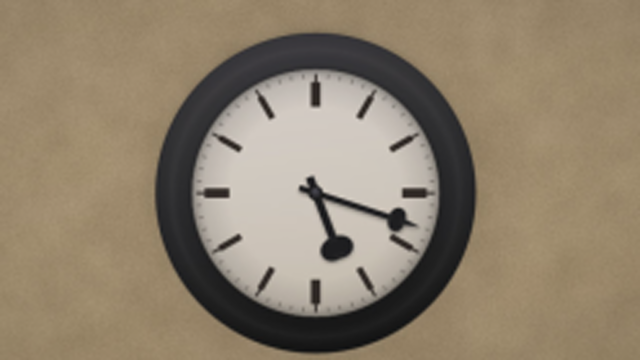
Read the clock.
5:18
